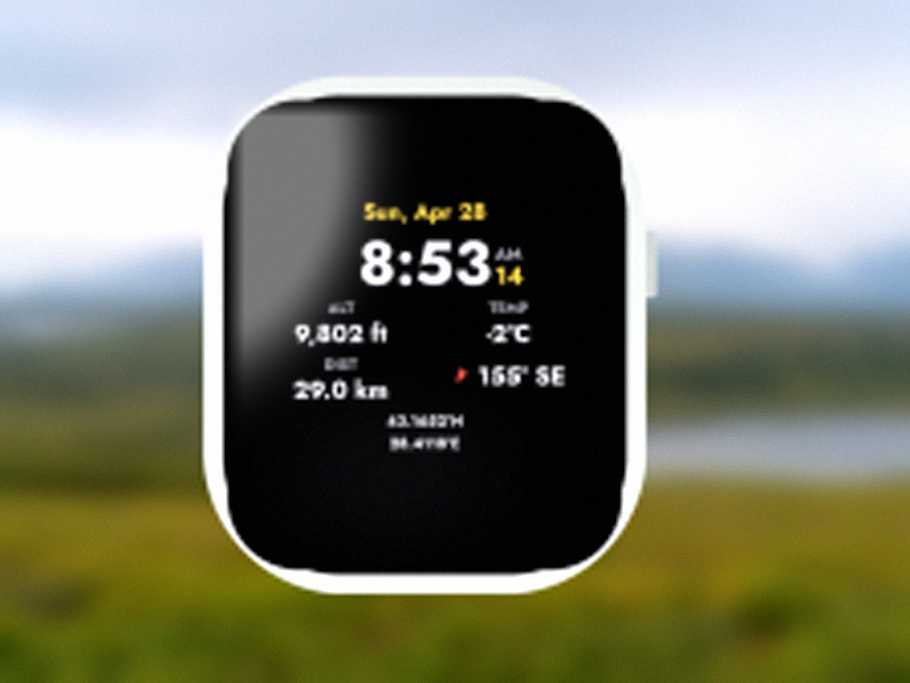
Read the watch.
8:53
